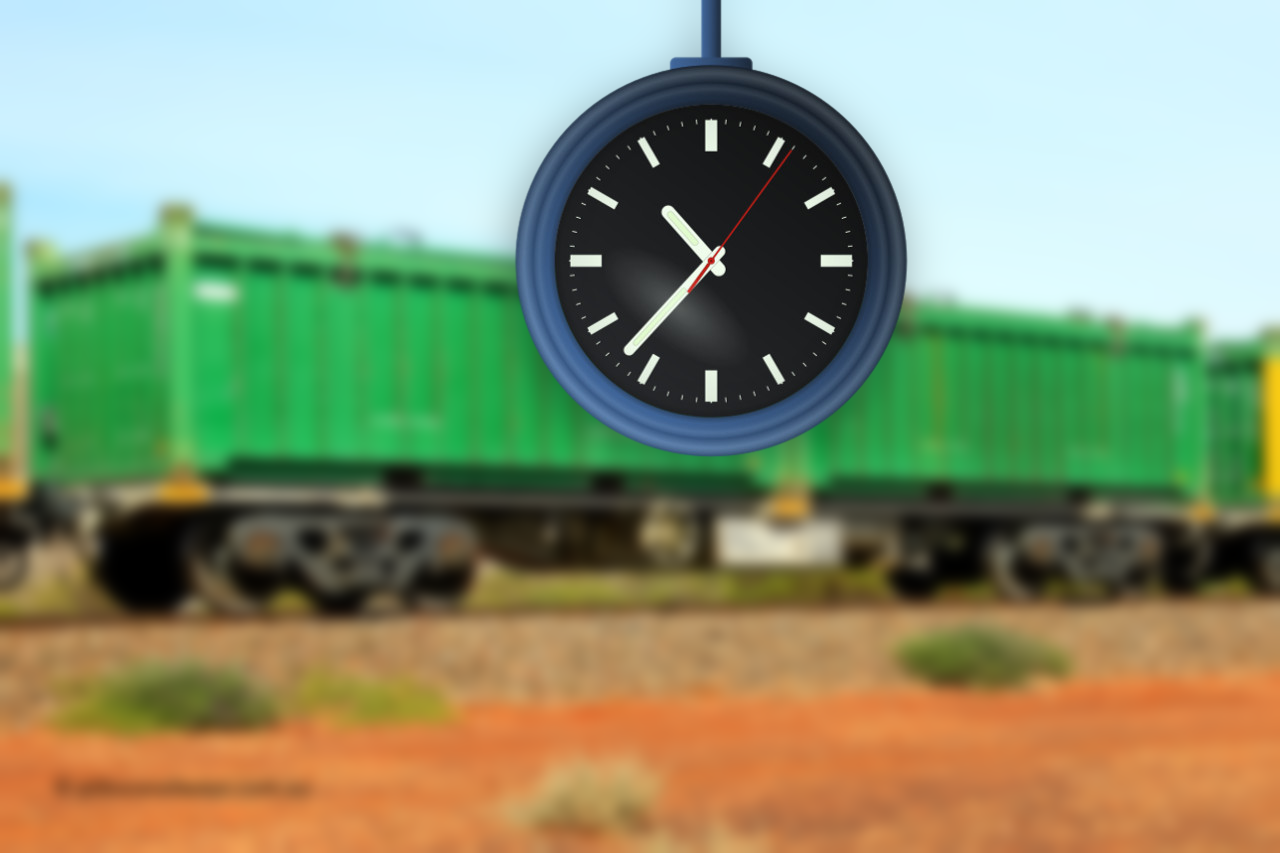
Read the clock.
10:37:06
